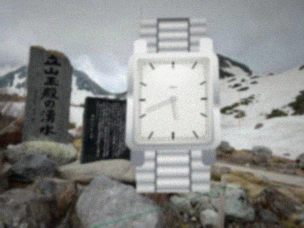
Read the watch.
5:41
